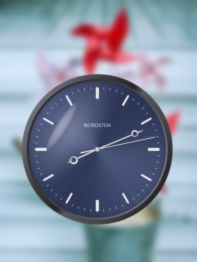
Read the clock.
8:11:13
